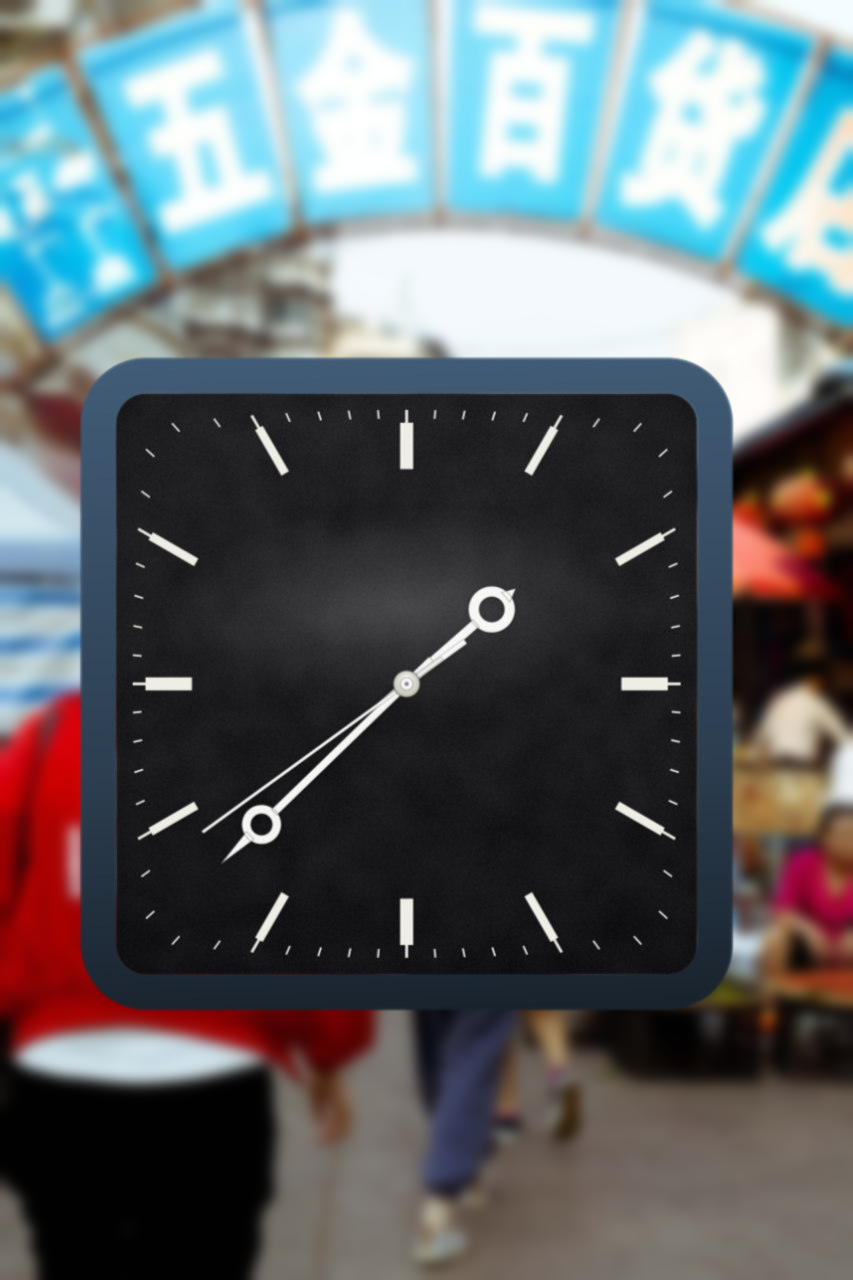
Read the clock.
1:37:39
